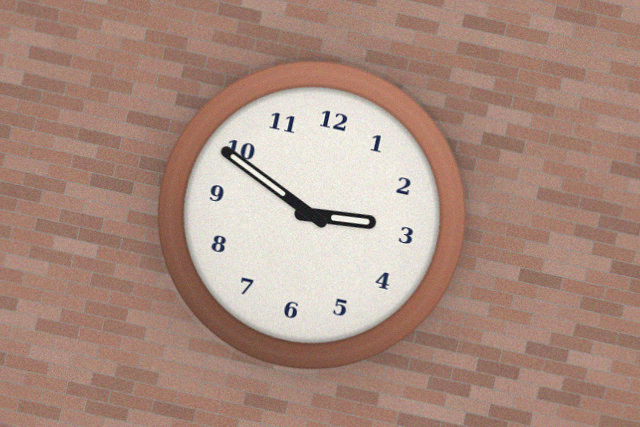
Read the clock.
2:49
